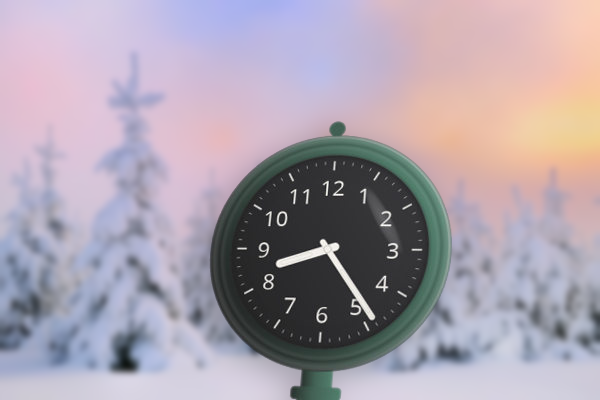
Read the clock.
8:24
